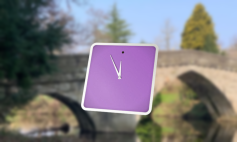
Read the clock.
11:55
